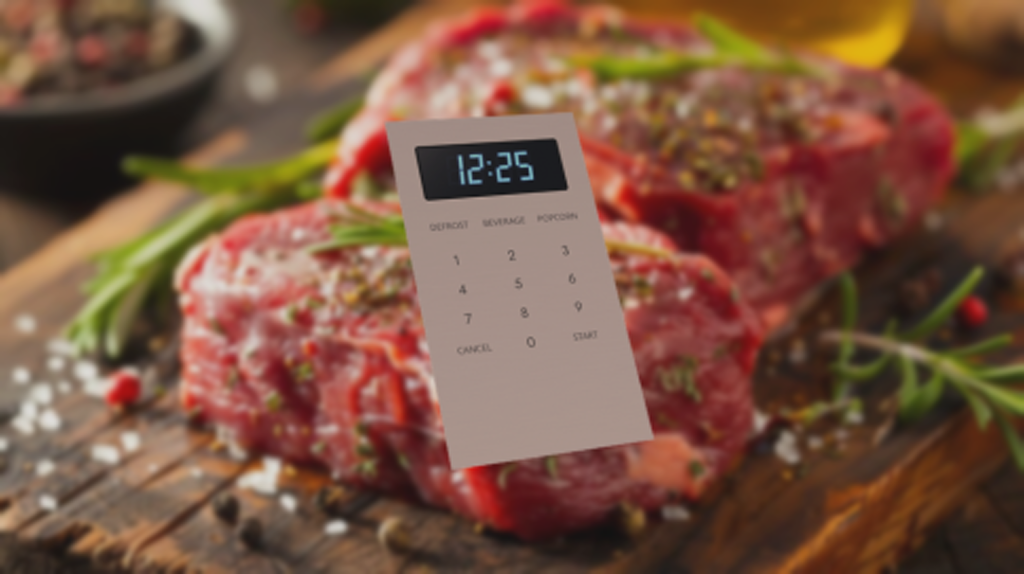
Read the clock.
12:25
